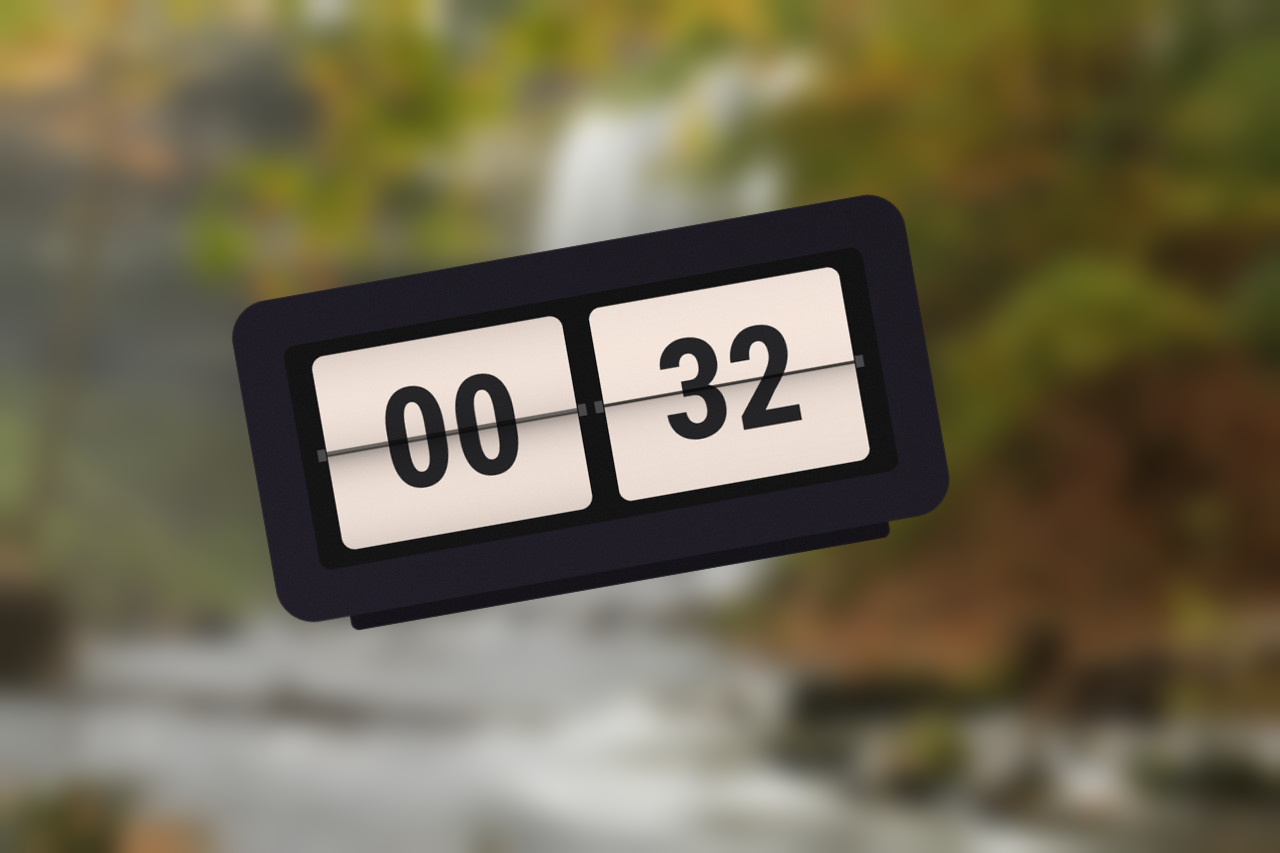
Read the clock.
0:32
